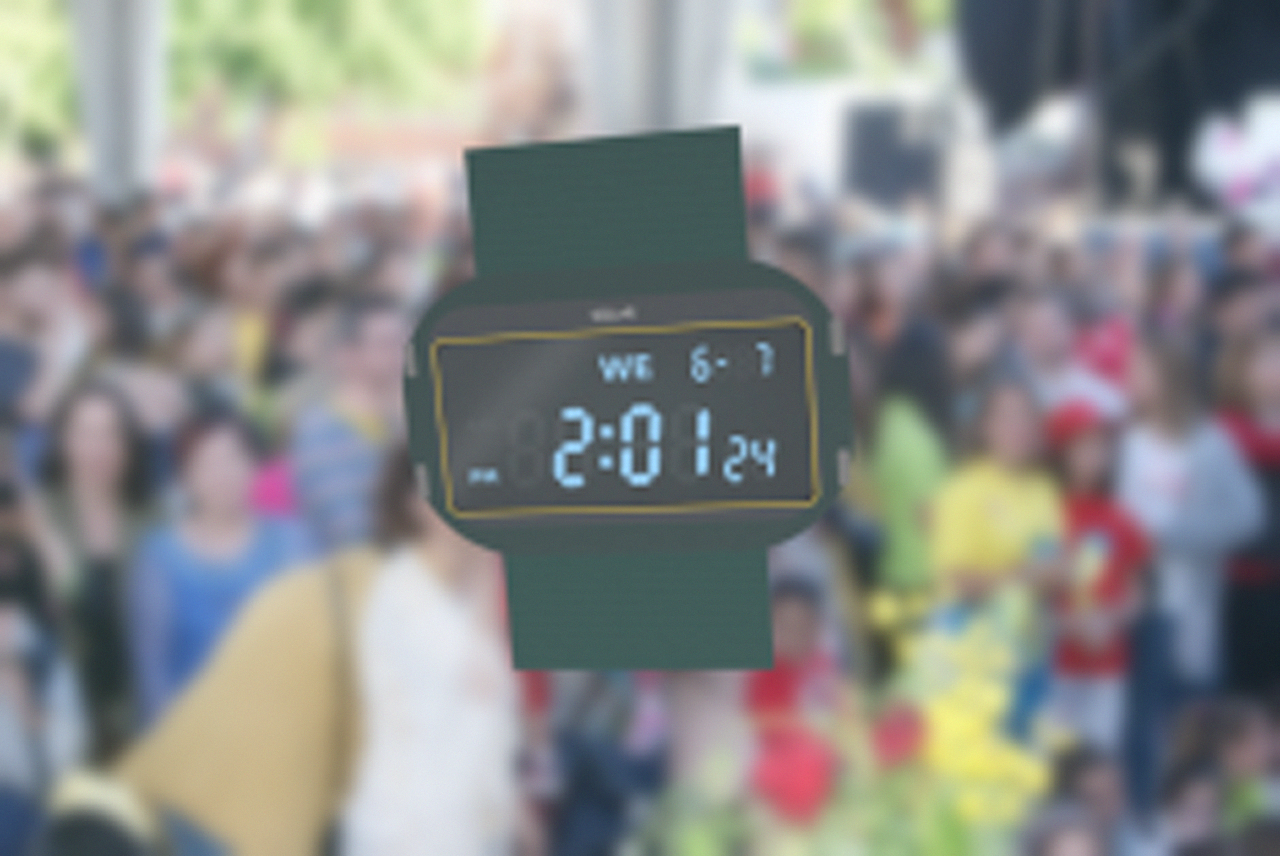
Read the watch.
2:01:24
